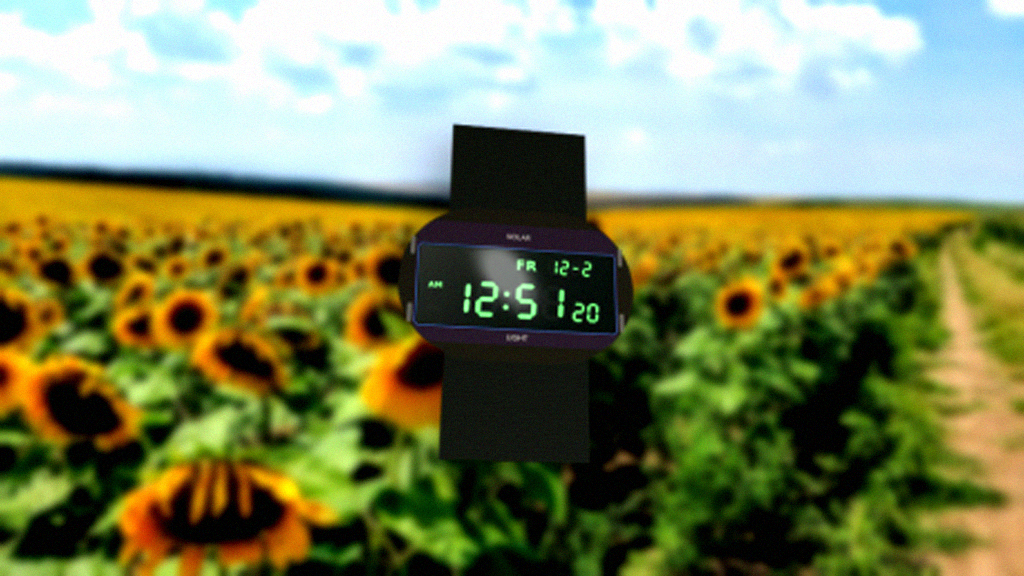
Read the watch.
12:51:20
